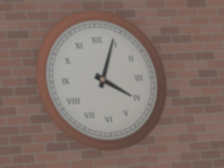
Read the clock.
4:04
